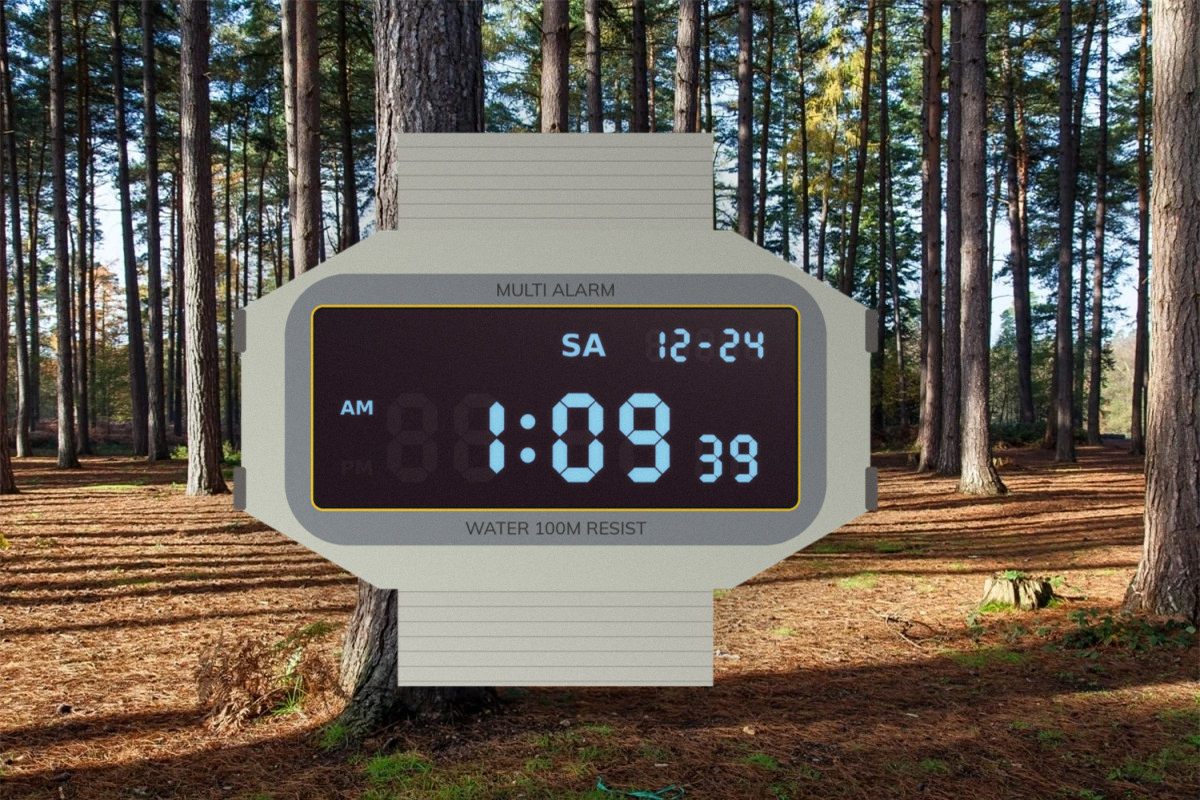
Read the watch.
1:09:39
